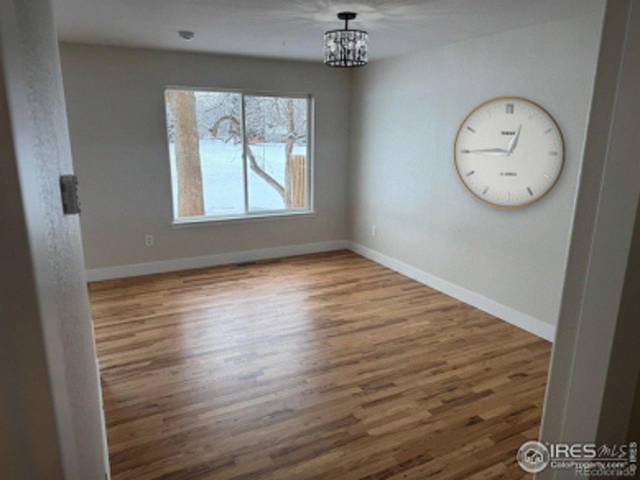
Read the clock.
12:45
